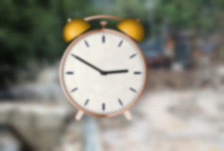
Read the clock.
2:50
